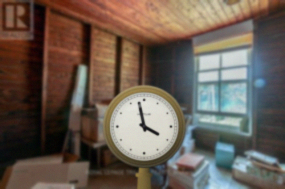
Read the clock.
3:58
